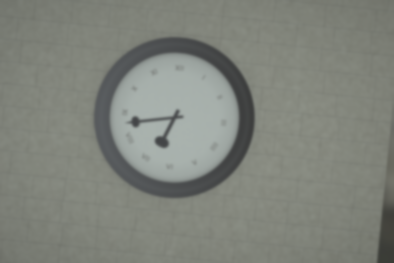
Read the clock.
6:43
